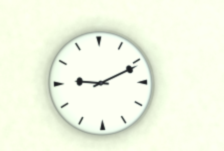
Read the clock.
9:11
